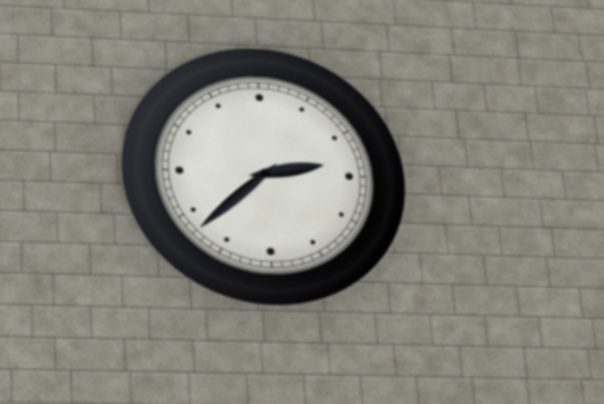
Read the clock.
2:38
